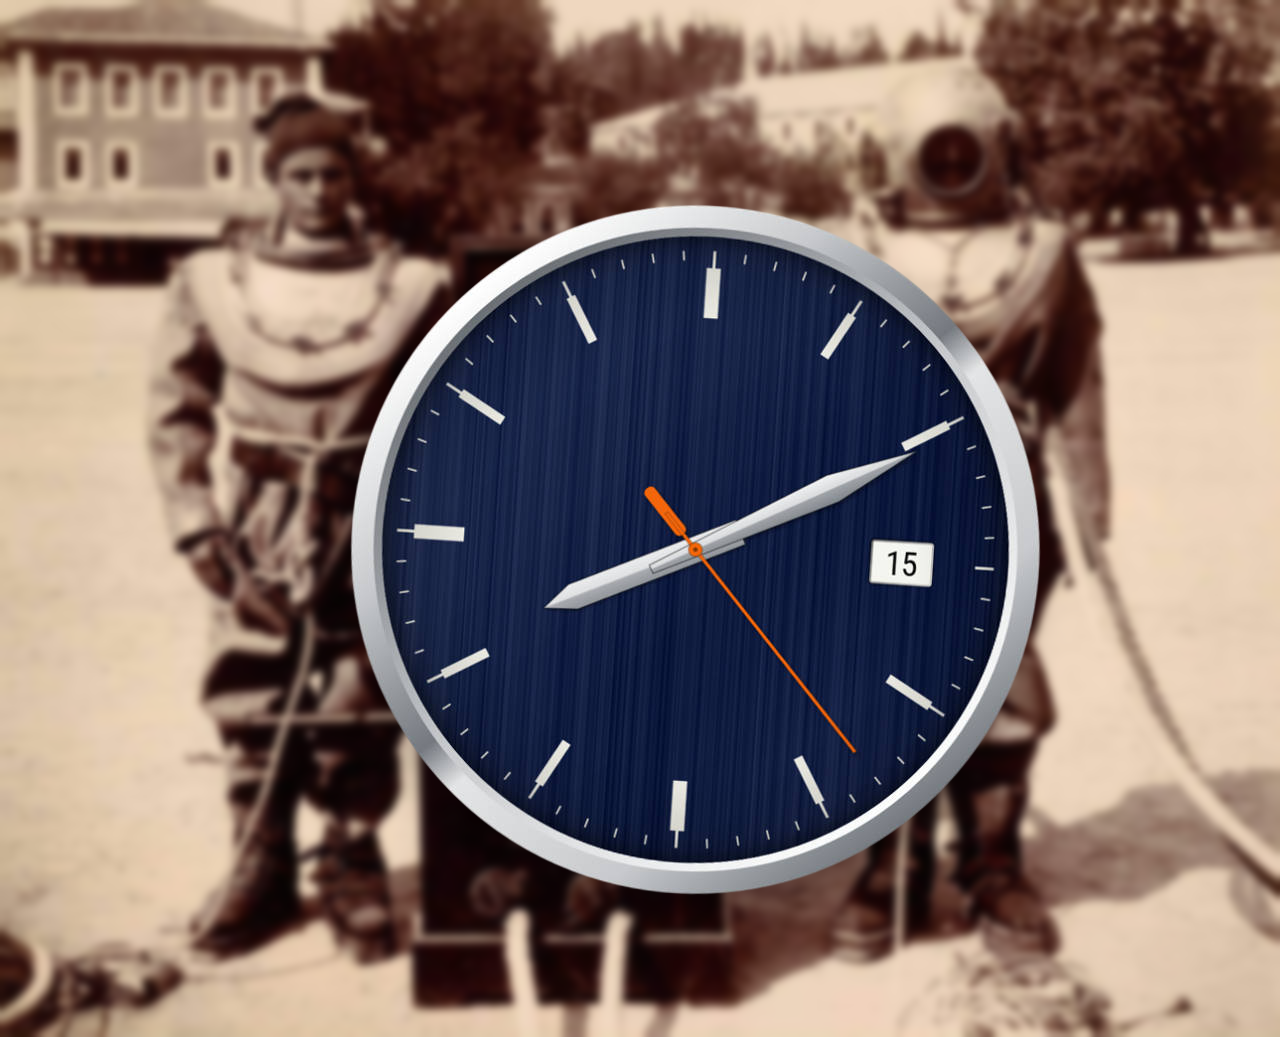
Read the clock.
8:10:23
